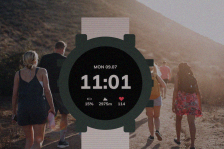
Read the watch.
11:01
